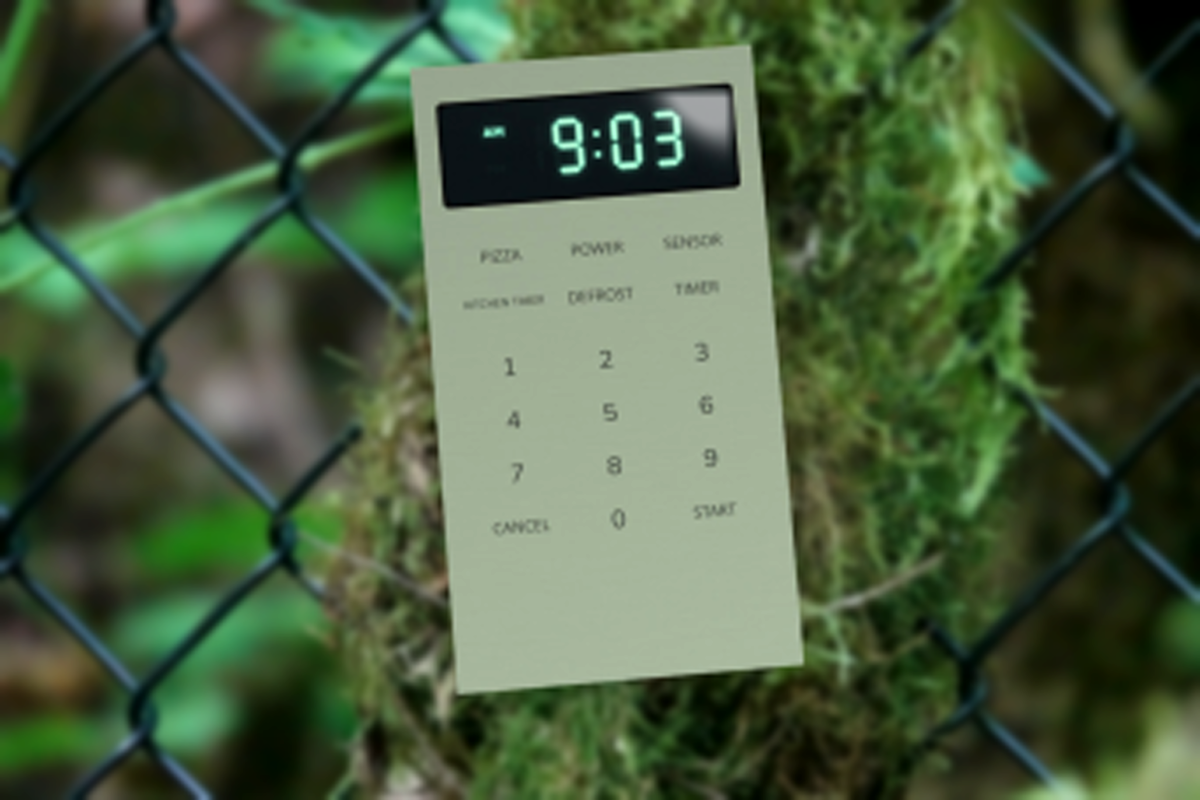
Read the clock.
9:03
